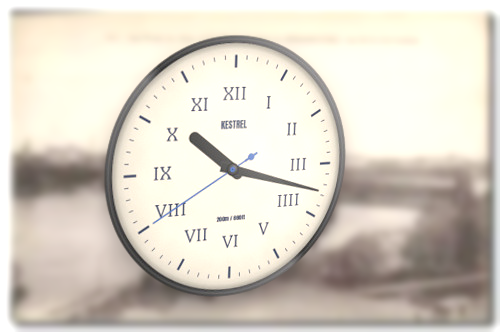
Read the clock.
10:17:40
